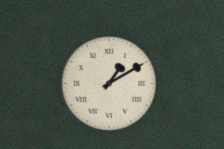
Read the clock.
1:10
